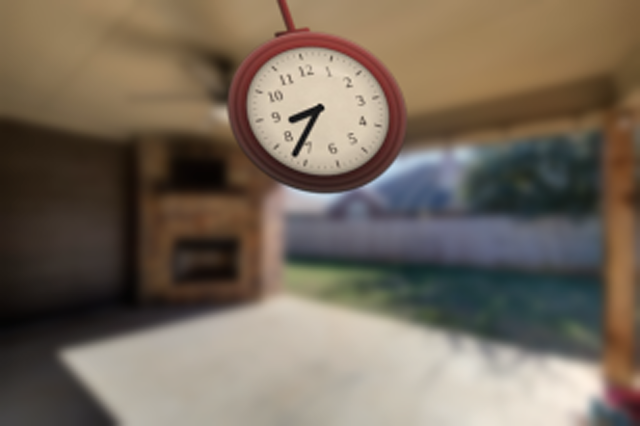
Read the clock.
8:37
